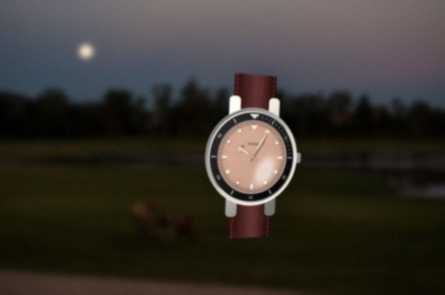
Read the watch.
10:05
